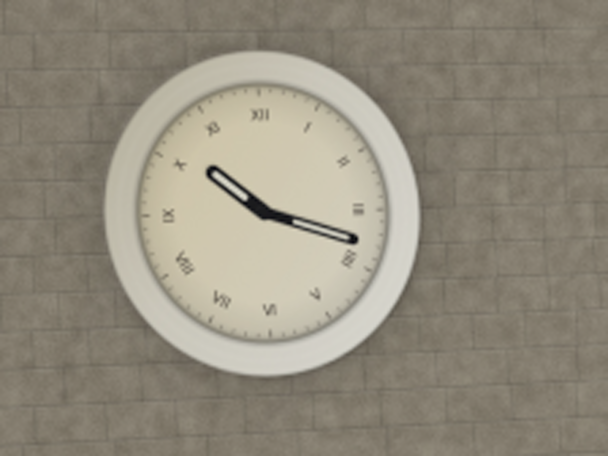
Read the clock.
10:18
